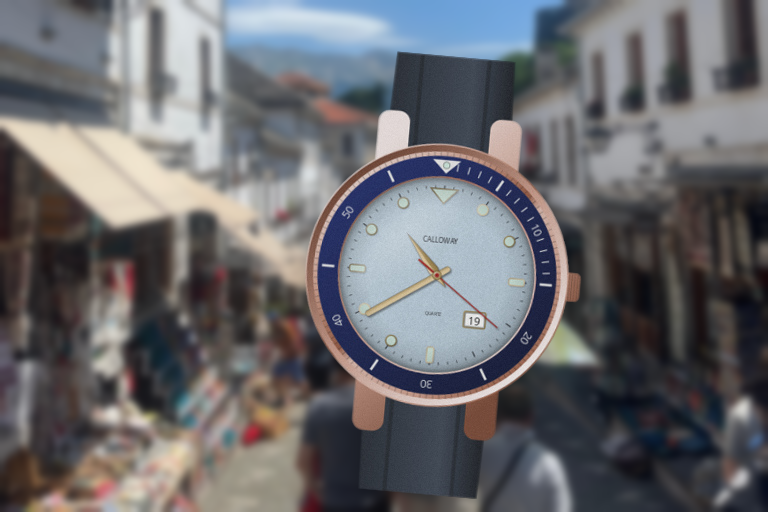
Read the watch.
10:39:21
